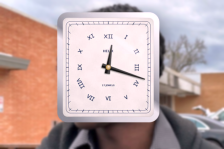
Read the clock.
12:18
